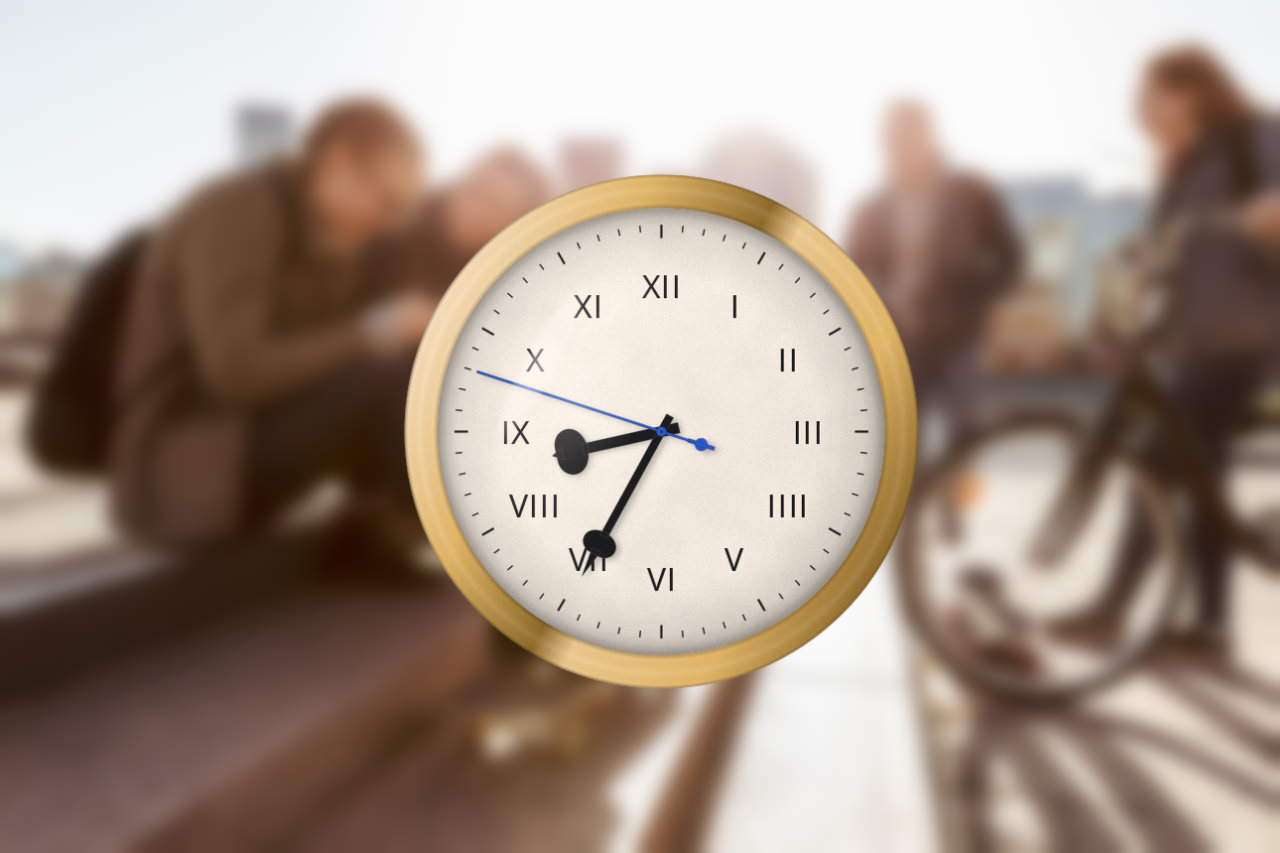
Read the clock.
8:34:48
